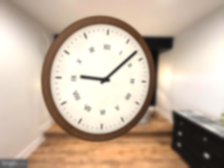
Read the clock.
9:08
